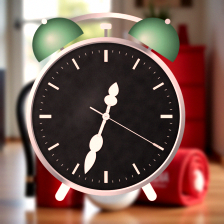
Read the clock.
12:33:20
